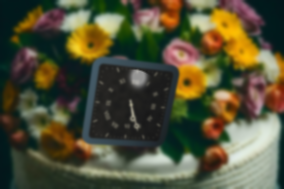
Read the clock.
5:26
